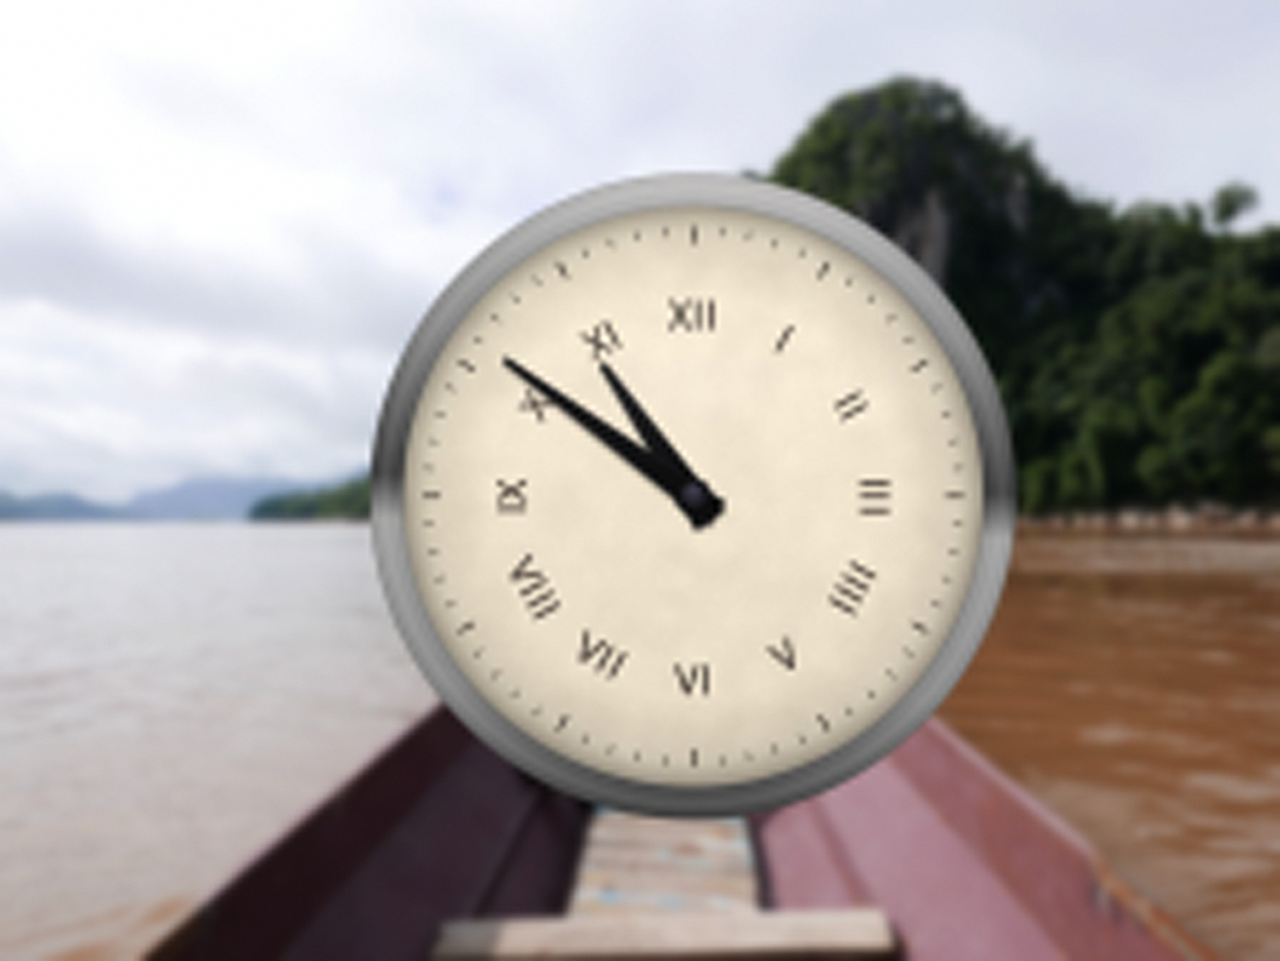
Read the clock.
10:51
